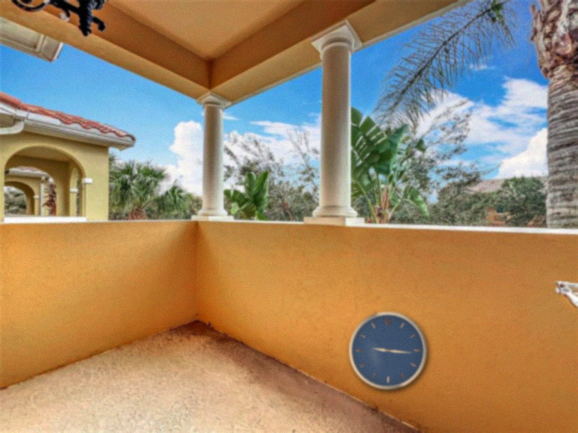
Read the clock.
9:16
